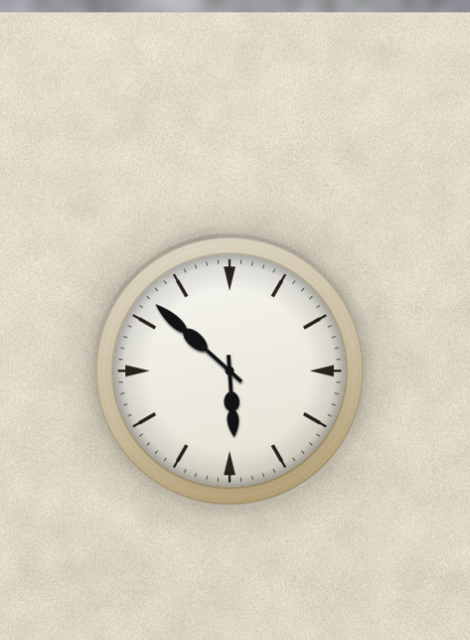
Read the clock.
5:52
